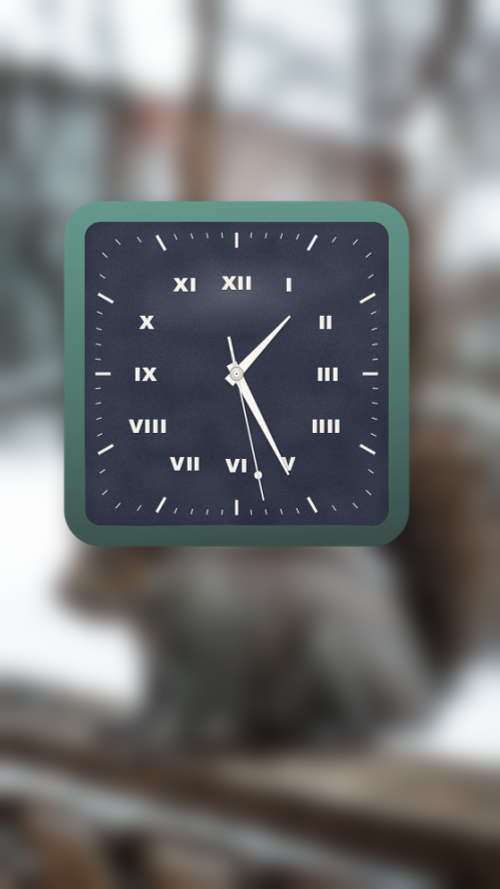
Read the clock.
1:25:28
